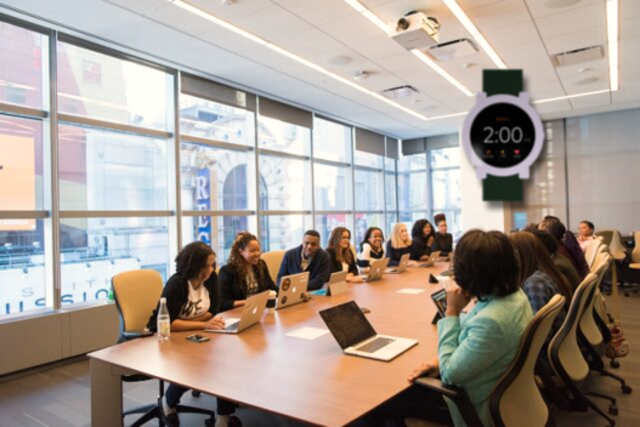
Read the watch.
2:00
